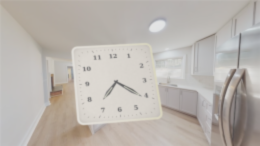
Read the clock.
7:21
